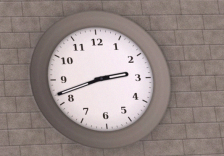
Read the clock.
2:42
